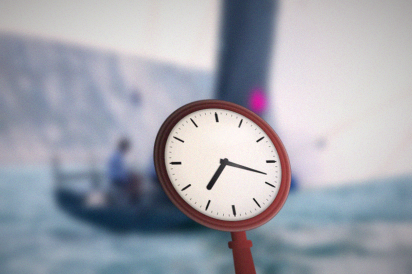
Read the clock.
7:18
